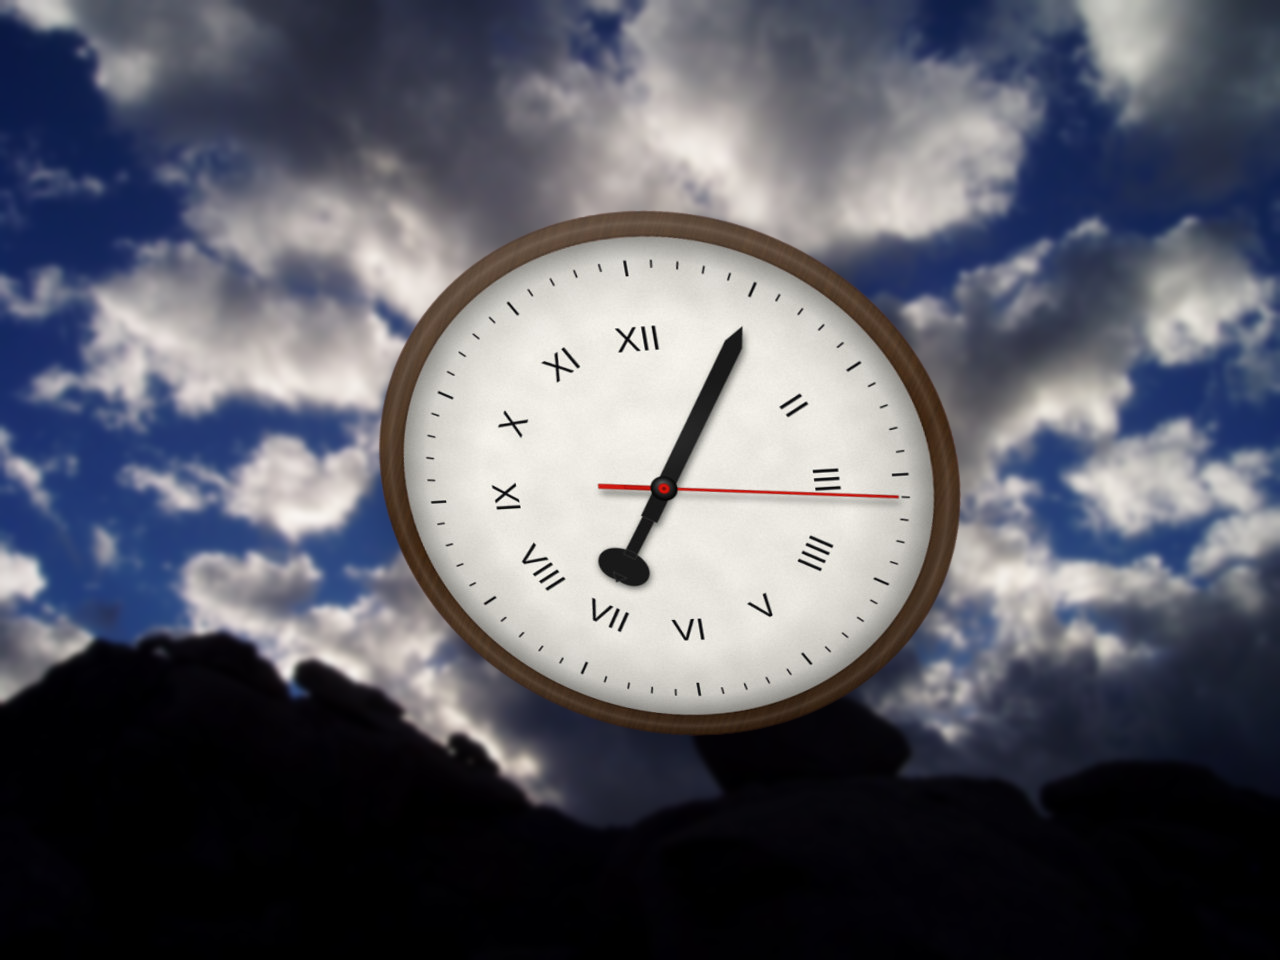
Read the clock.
7:05:16
